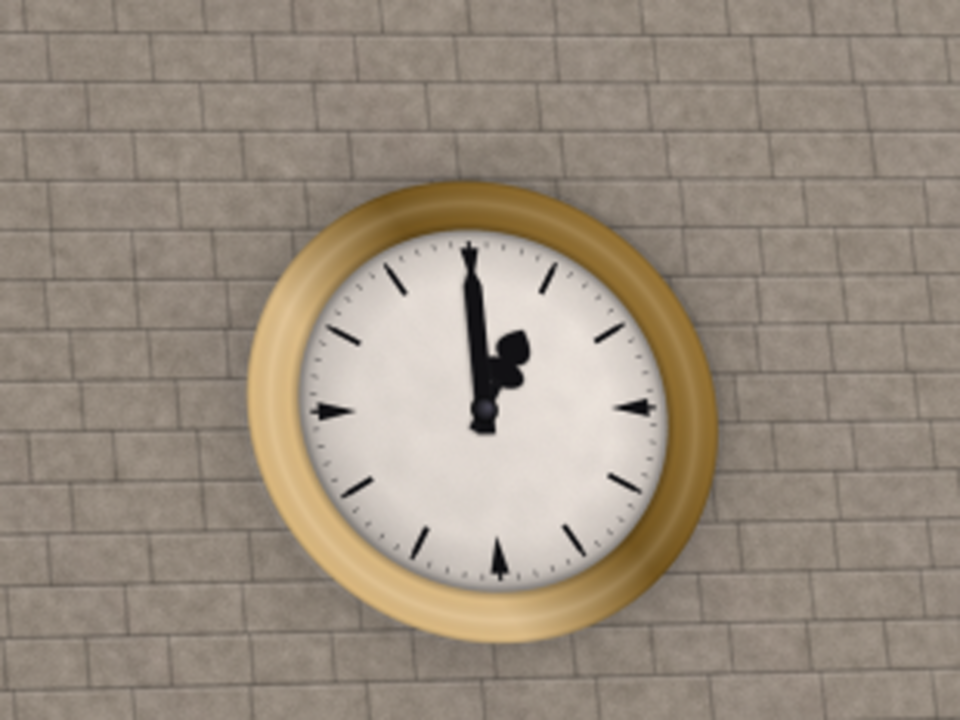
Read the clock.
1:00
